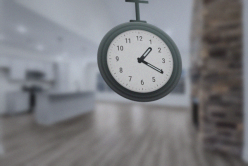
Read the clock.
1:20
